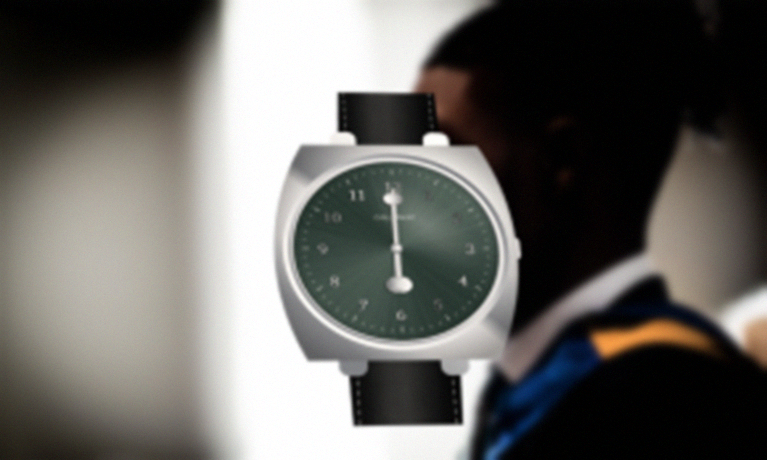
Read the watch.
6:00
